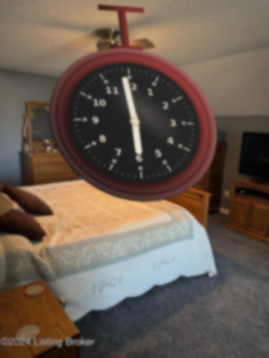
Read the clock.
5:59
